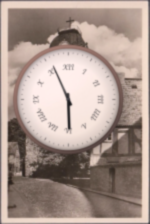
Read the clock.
5:56
